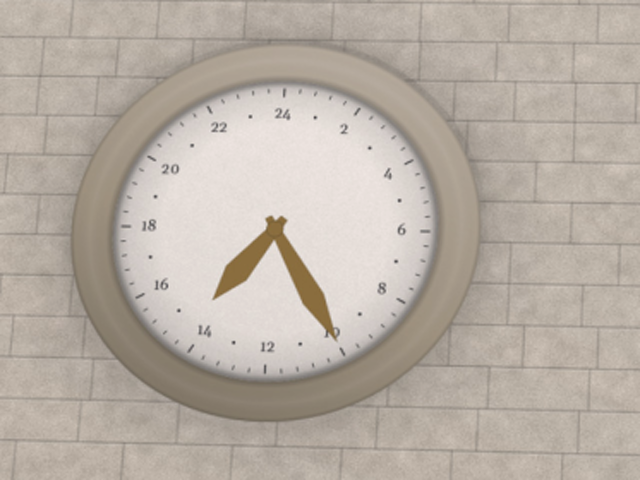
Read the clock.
14:25
